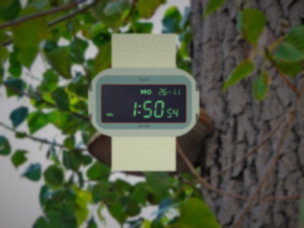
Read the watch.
1:50
